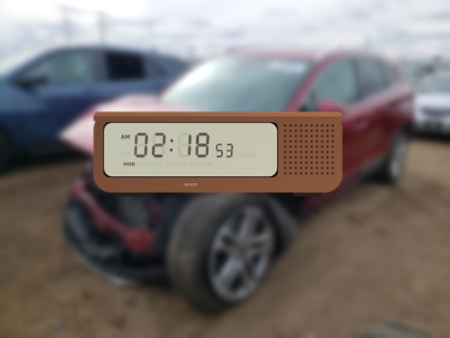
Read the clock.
2:18:53
